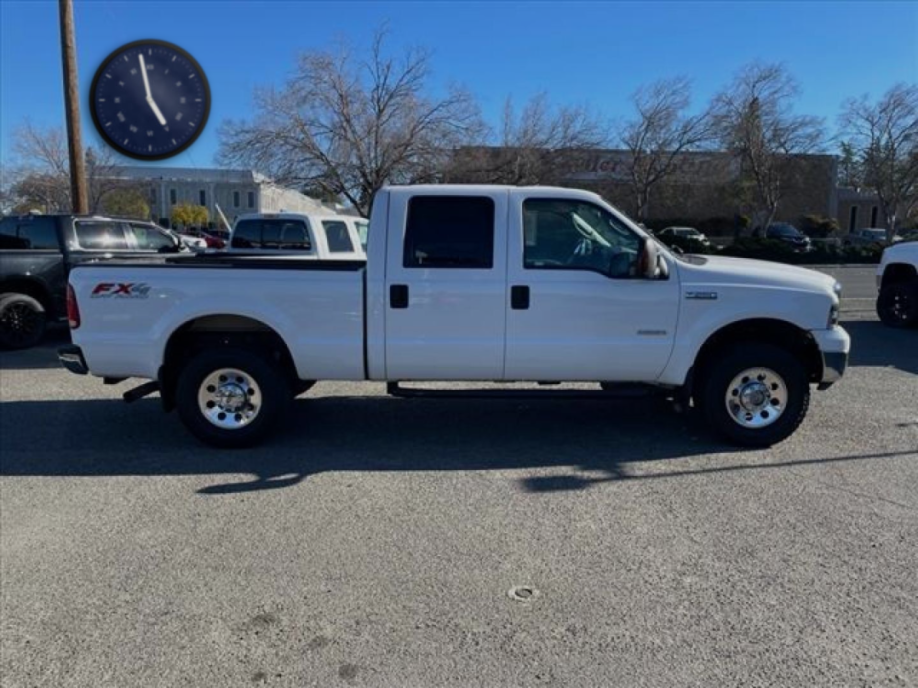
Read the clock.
4:58
